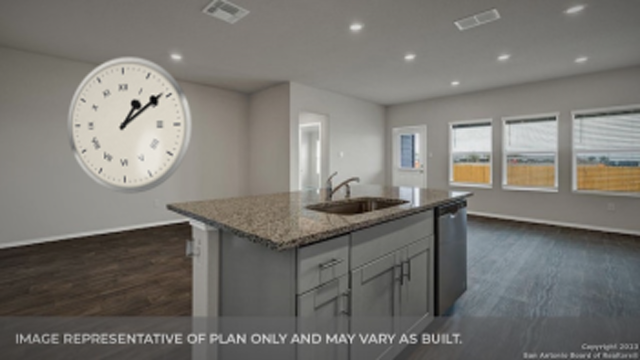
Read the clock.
1:09
